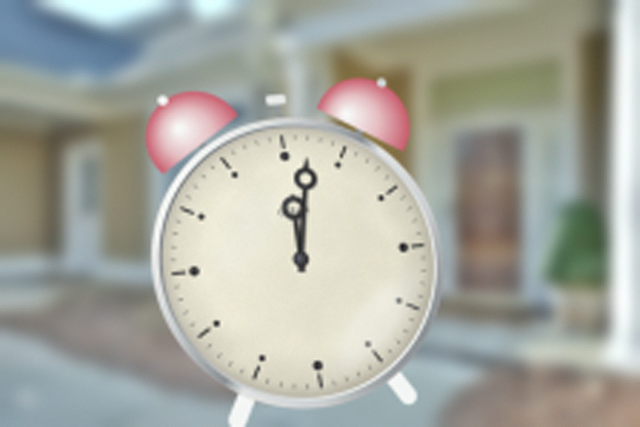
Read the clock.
12:02
